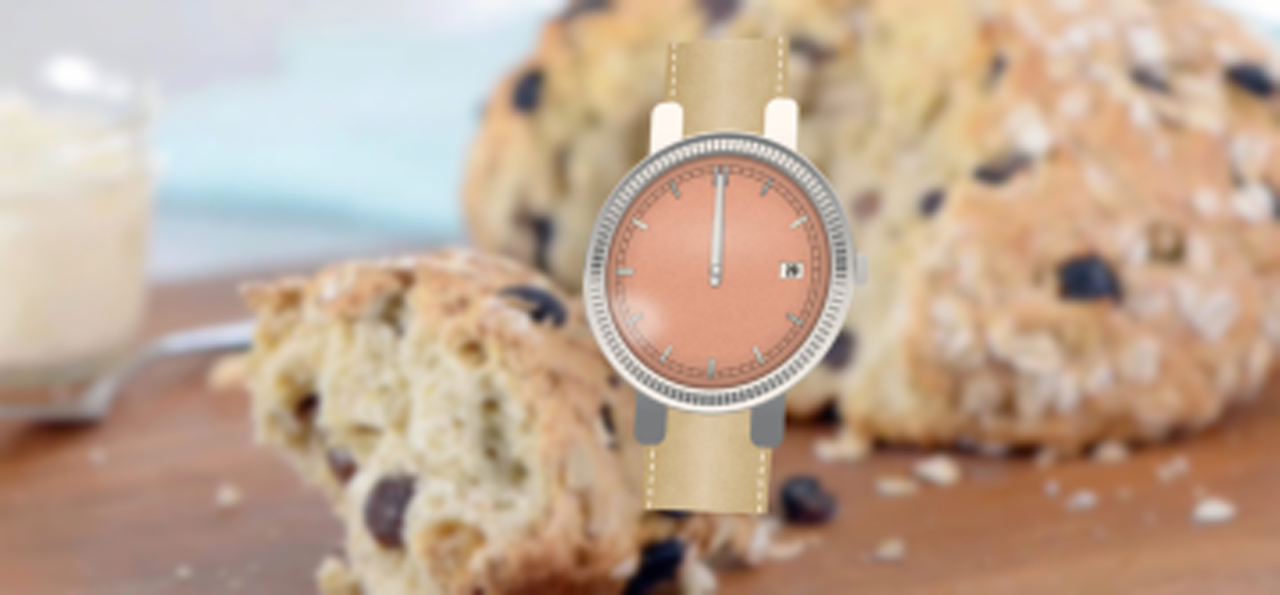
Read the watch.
12:00
